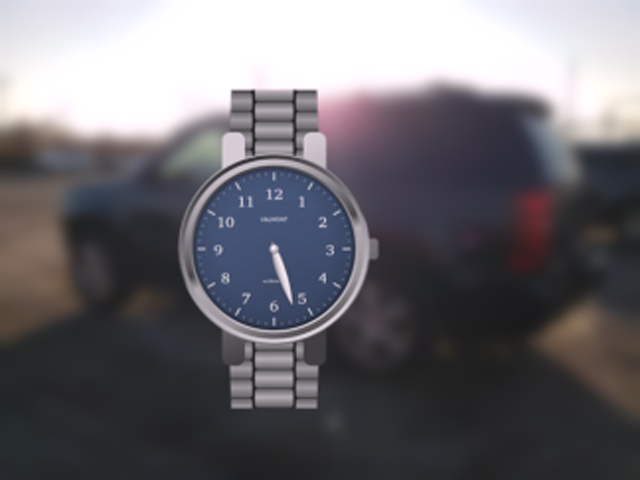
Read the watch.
5:27
